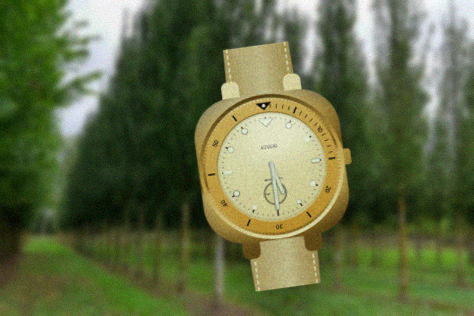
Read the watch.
5:30
